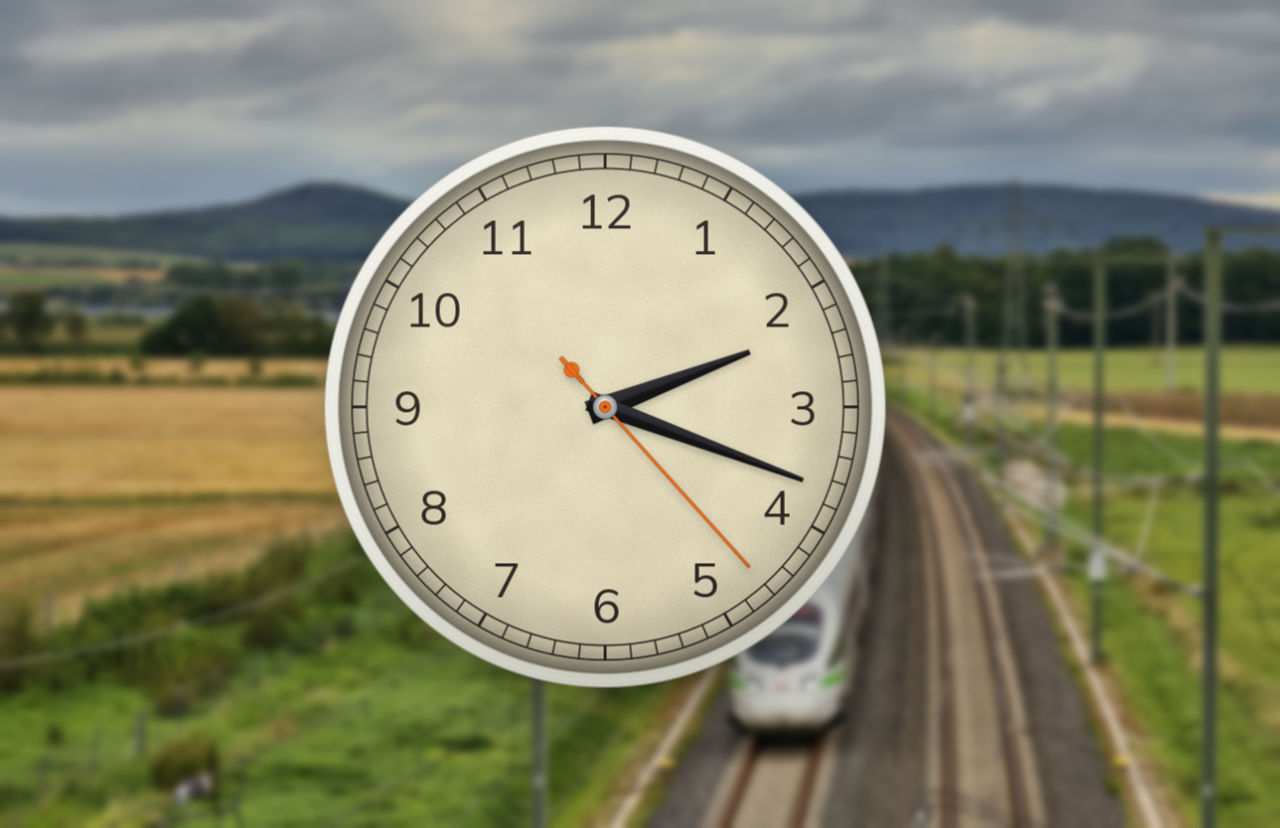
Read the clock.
2:18:23
